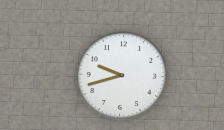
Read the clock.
9:42
